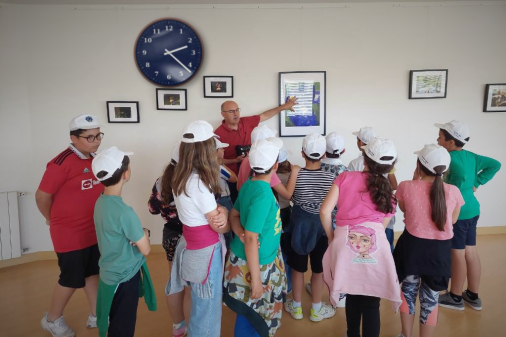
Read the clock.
2:22
